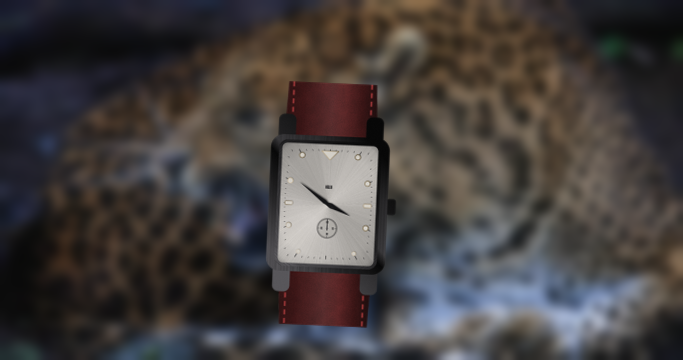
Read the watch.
3:51
